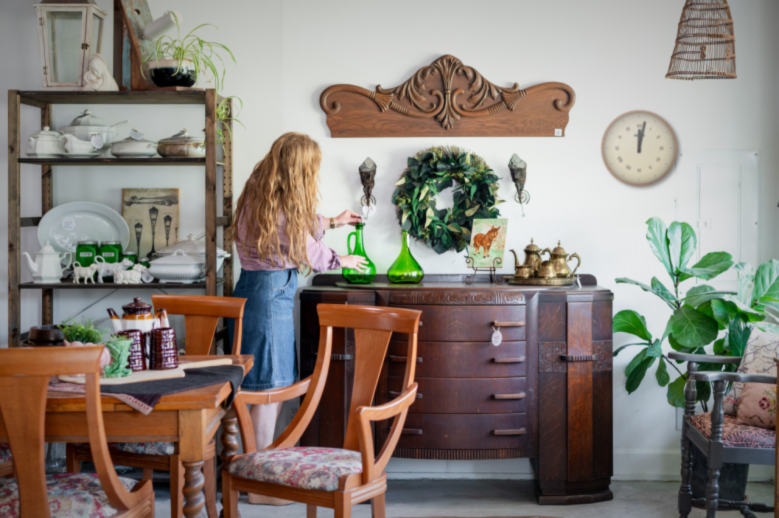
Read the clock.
12:02
